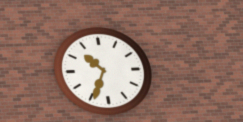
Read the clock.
10:34
